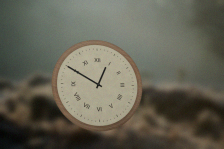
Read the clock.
12:50
